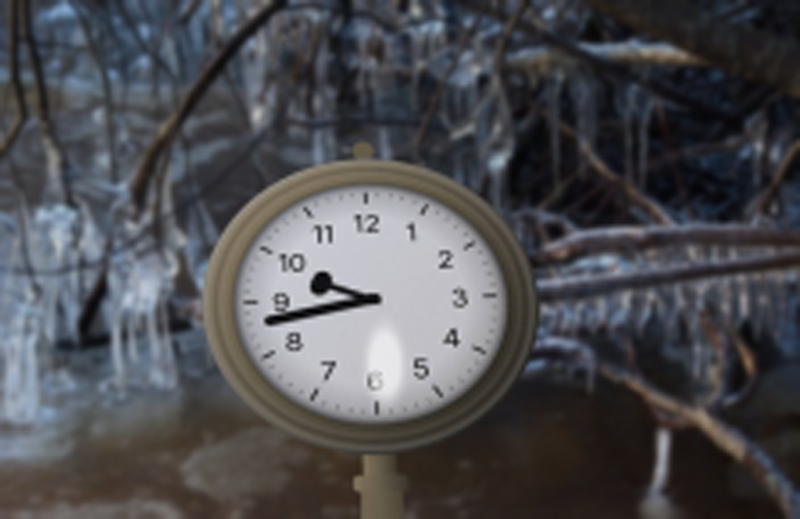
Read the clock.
9:43
